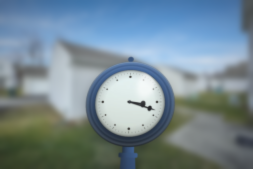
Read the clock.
3:18
